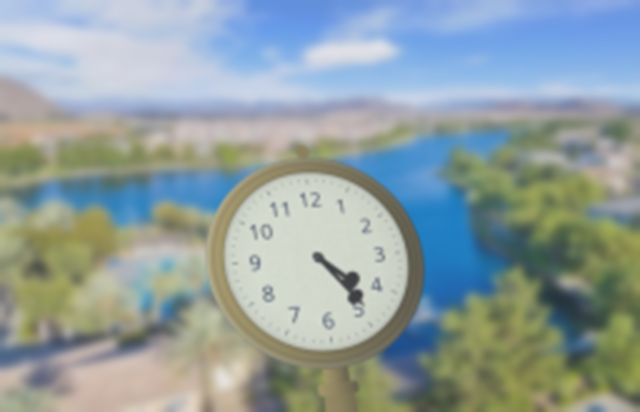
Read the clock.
4:24
